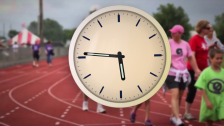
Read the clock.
5:46
